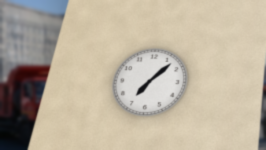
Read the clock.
7:07
